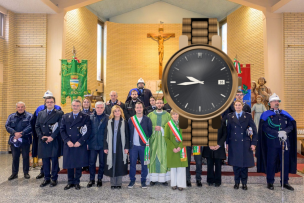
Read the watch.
9:44
